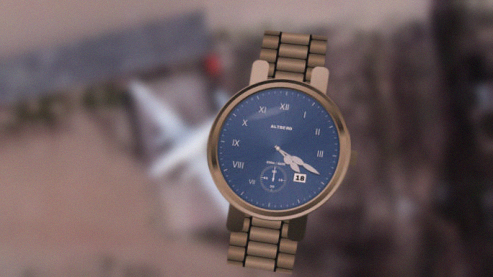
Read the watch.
4:19
